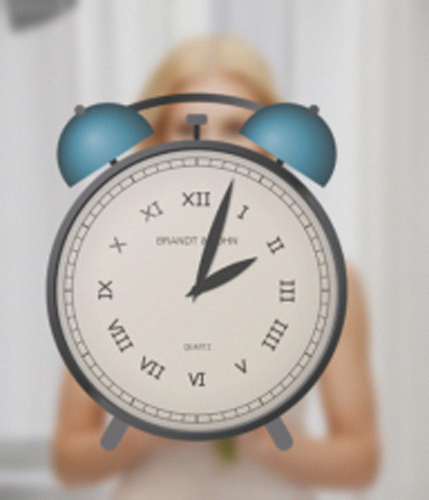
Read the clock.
2:03
